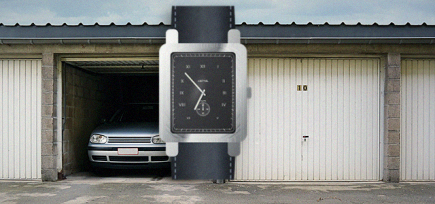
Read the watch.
6:53
